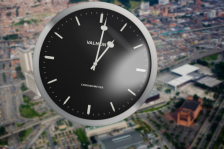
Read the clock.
1:01
